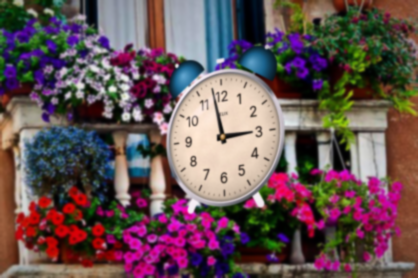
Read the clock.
2:58
